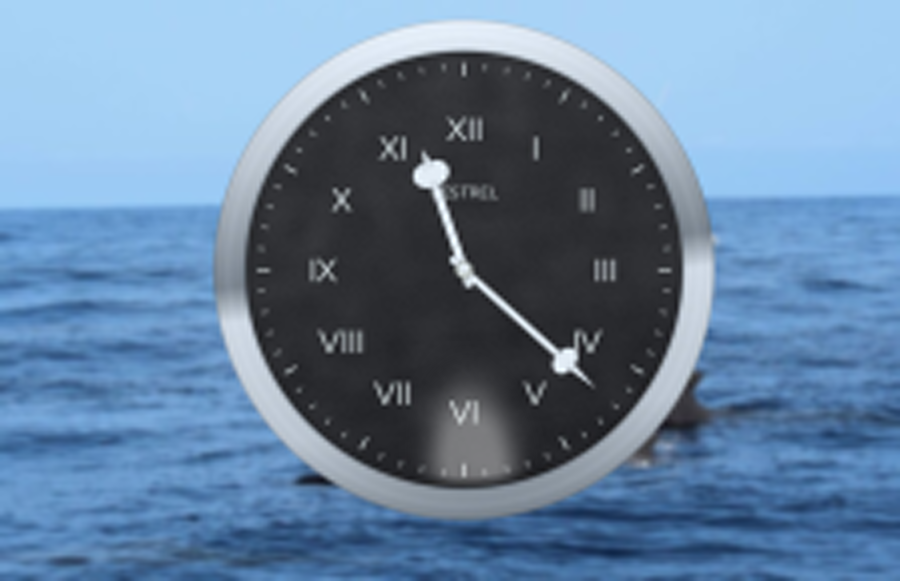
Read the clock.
11:22
